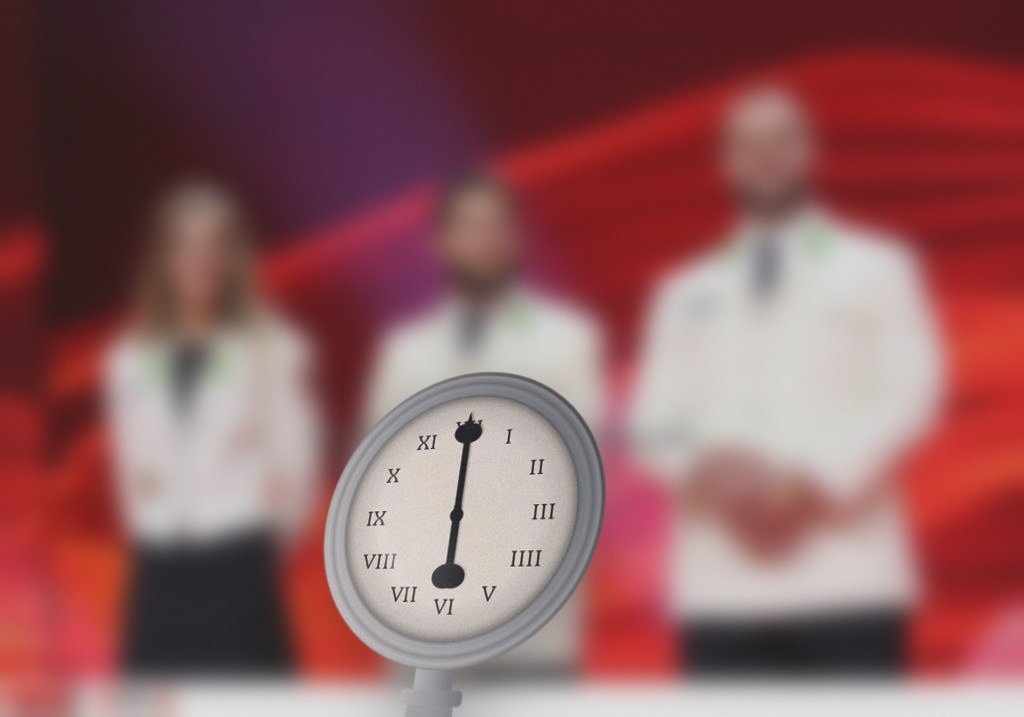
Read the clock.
6:00
